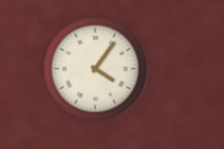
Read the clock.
4:06
